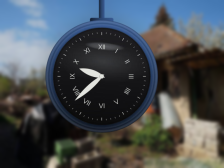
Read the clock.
9:38
